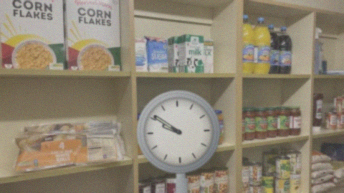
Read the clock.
9:51
